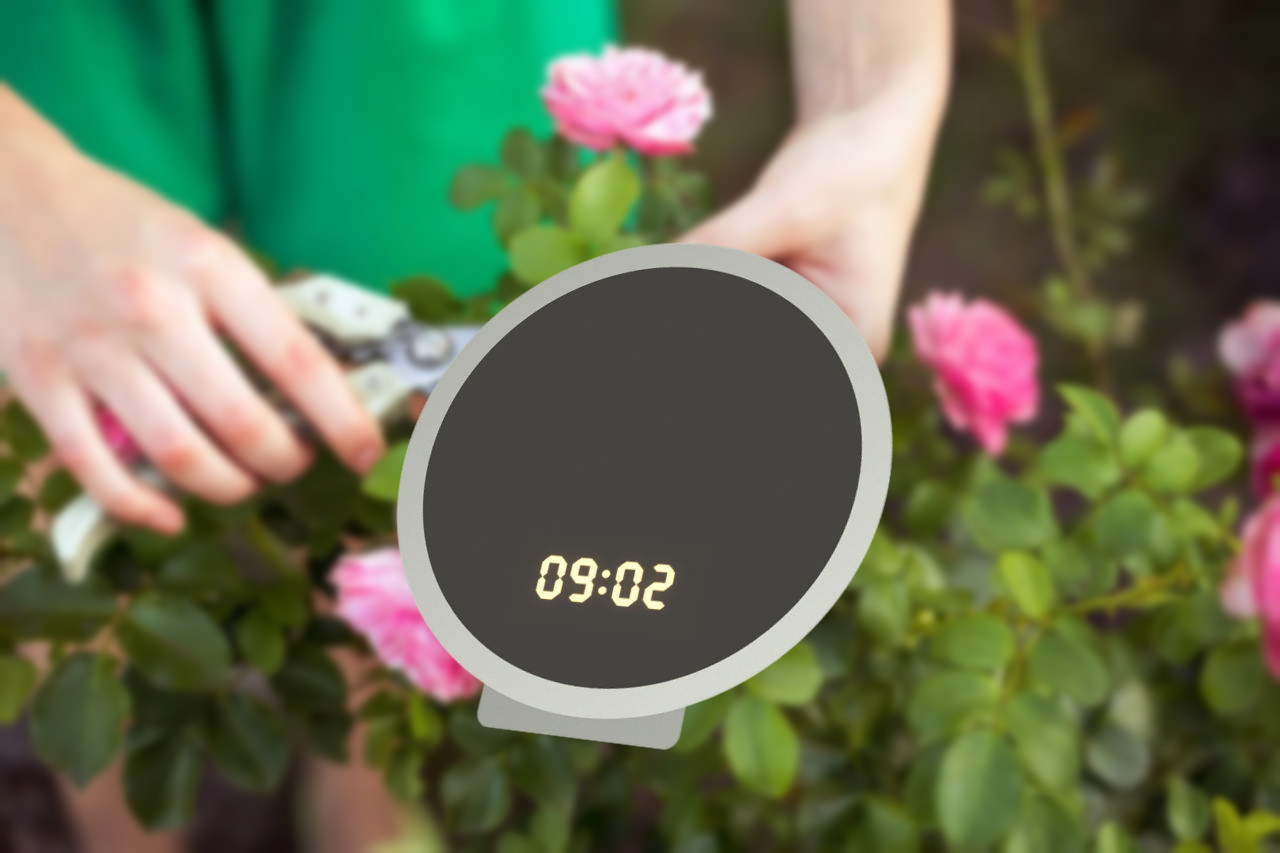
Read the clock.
9:02
